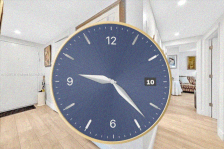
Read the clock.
9:23
